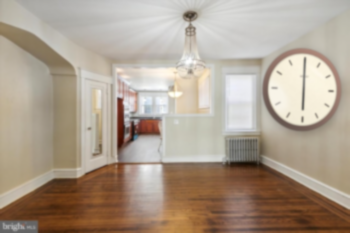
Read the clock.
6:00
